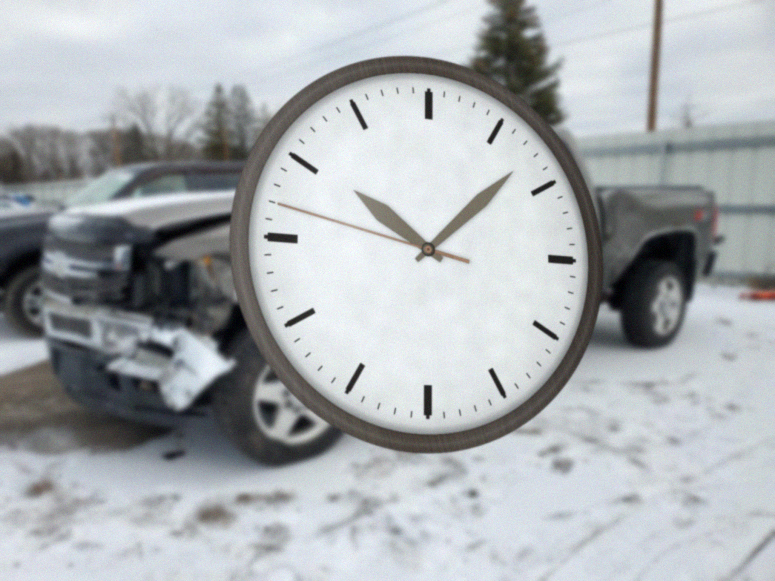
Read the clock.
10:07:47
